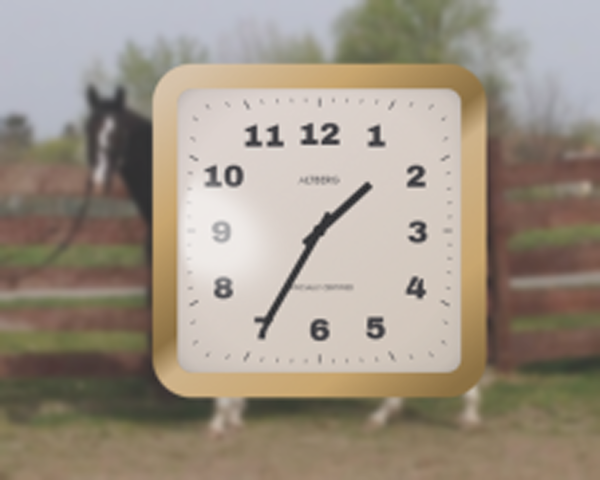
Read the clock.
1:35
